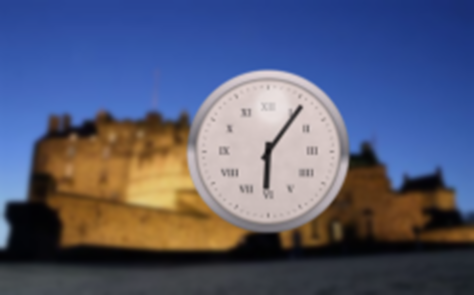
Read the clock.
6:06
